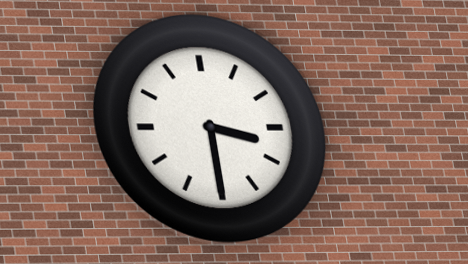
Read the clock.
3:30
